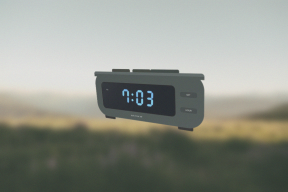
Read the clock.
7:03
